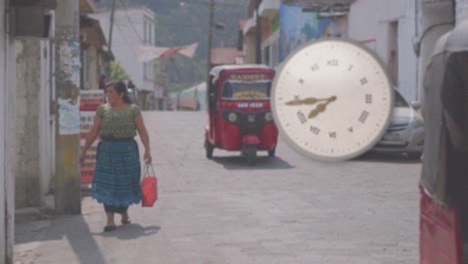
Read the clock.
7:44
